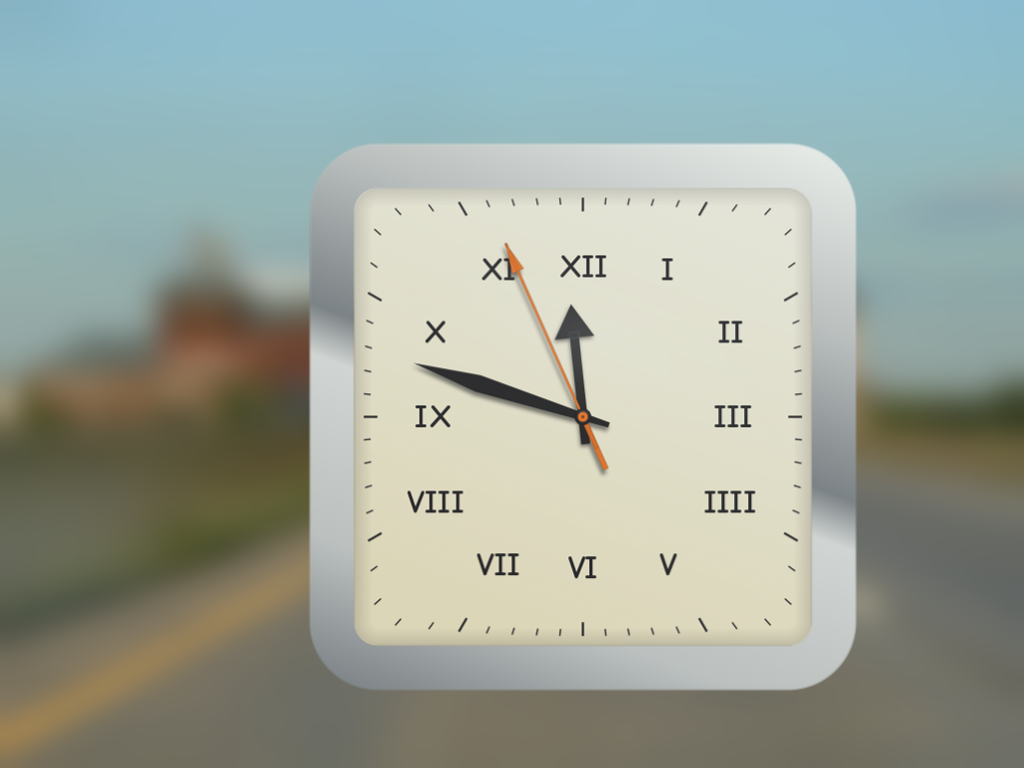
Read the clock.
11:47:56
